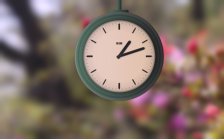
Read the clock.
1:12
